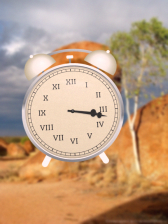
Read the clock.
3:17
